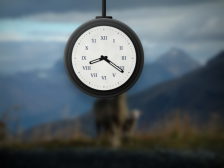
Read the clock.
8:21
